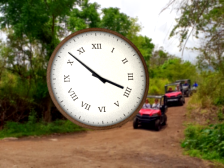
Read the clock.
3:52
